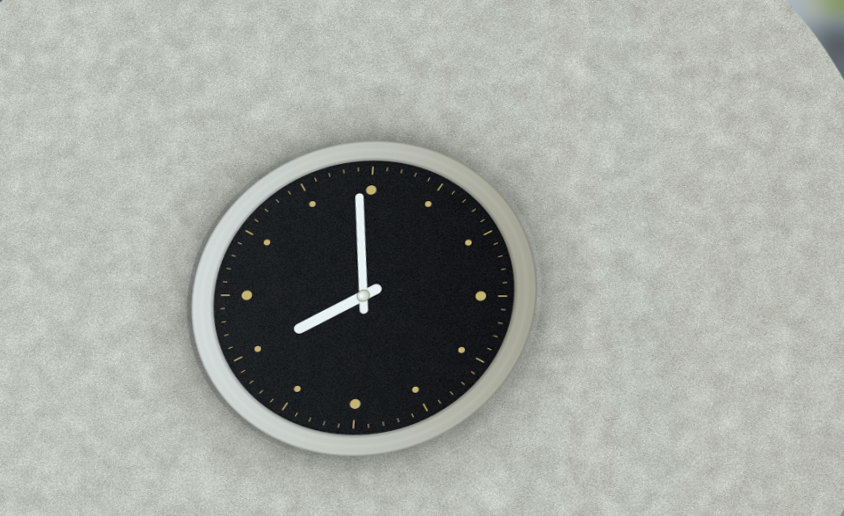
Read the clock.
7:59
